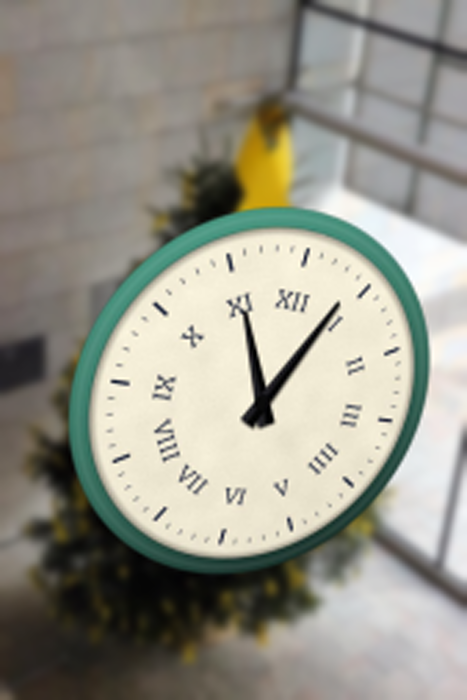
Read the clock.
11:04
